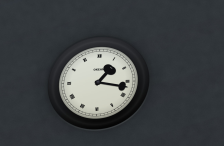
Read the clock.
1:17
